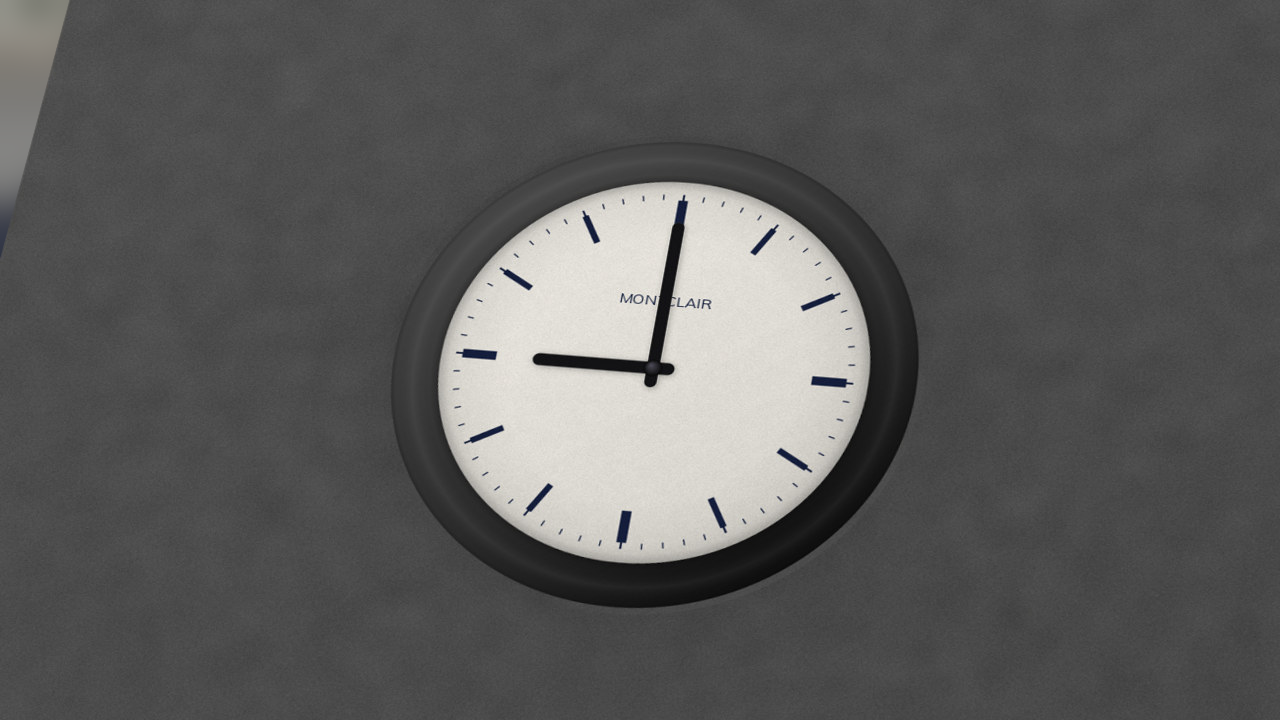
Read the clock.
9:00
